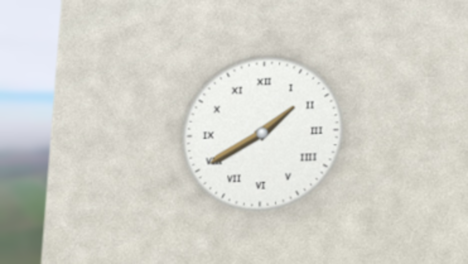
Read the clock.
1:40
